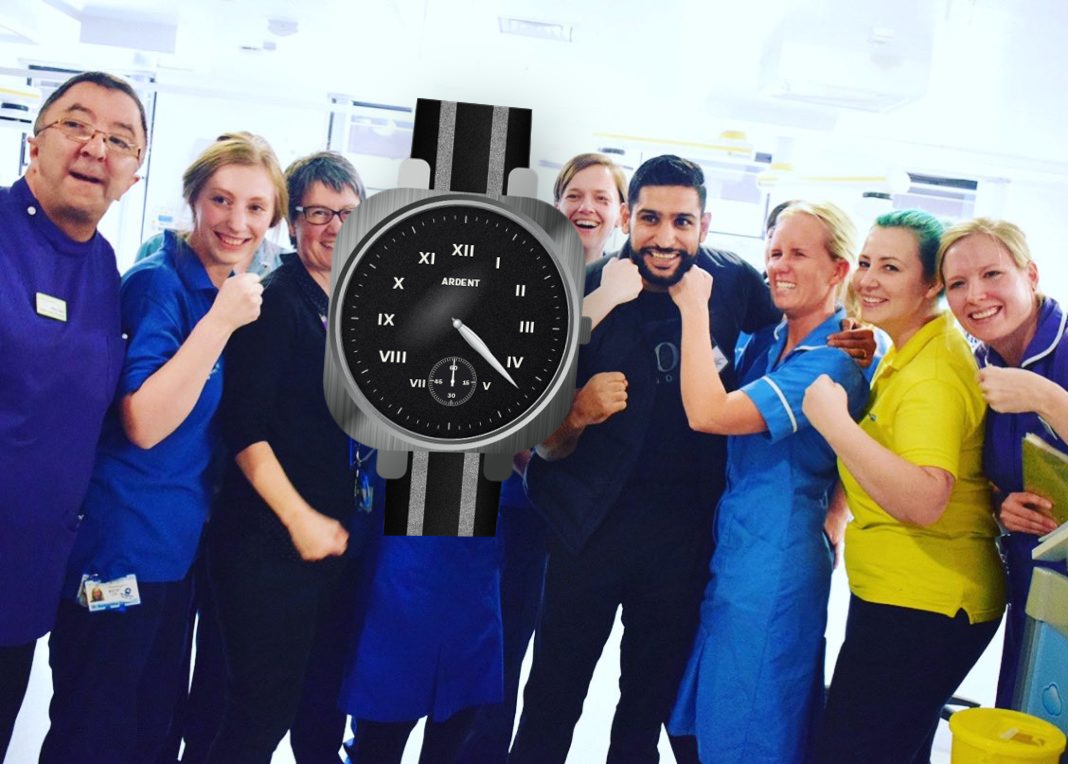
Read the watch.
4:22
